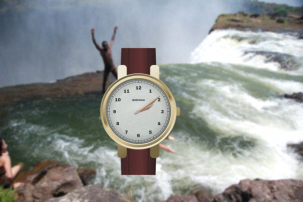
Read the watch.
2:09
